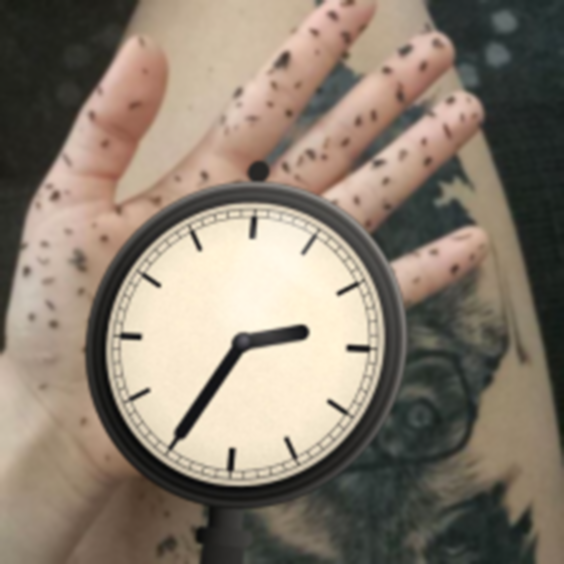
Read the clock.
2:35
